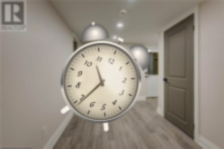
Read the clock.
10:34
